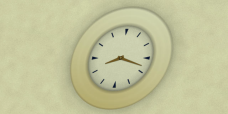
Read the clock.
8:18
